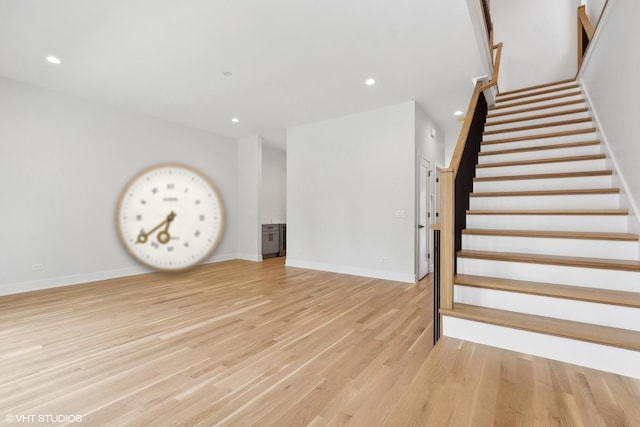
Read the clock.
6:39
